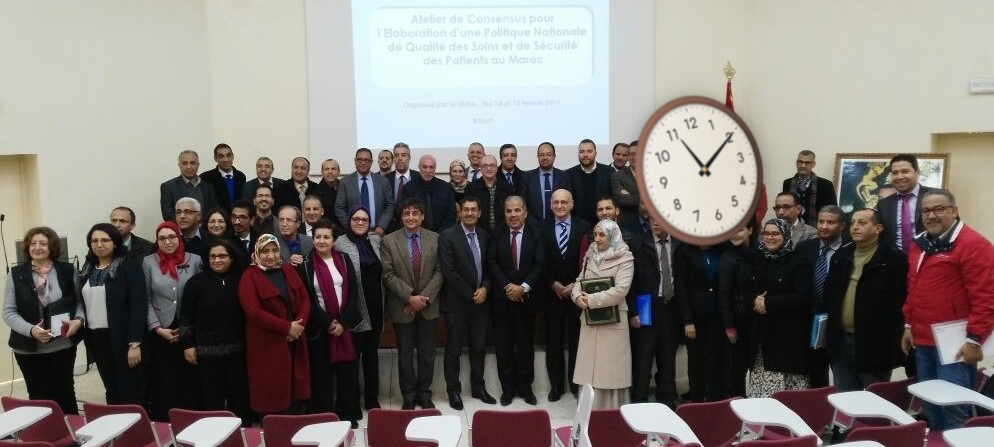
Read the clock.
11:10
